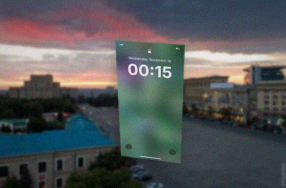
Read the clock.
0:15
